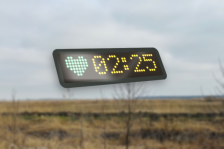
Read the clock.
2:25
